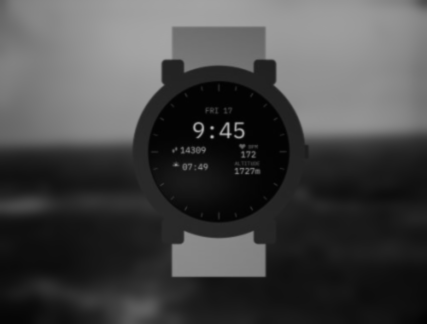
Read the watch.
9:45
